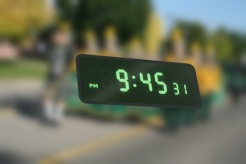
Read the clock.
9:45:31
